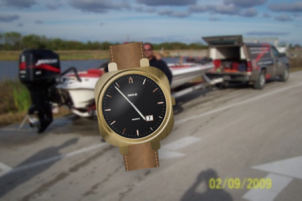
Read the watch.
4:54
